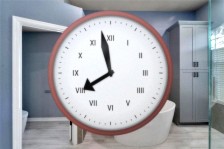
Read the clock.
7:58
